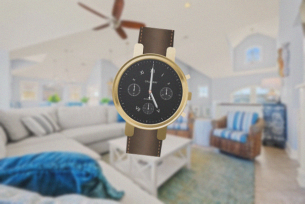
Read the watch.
5:00
